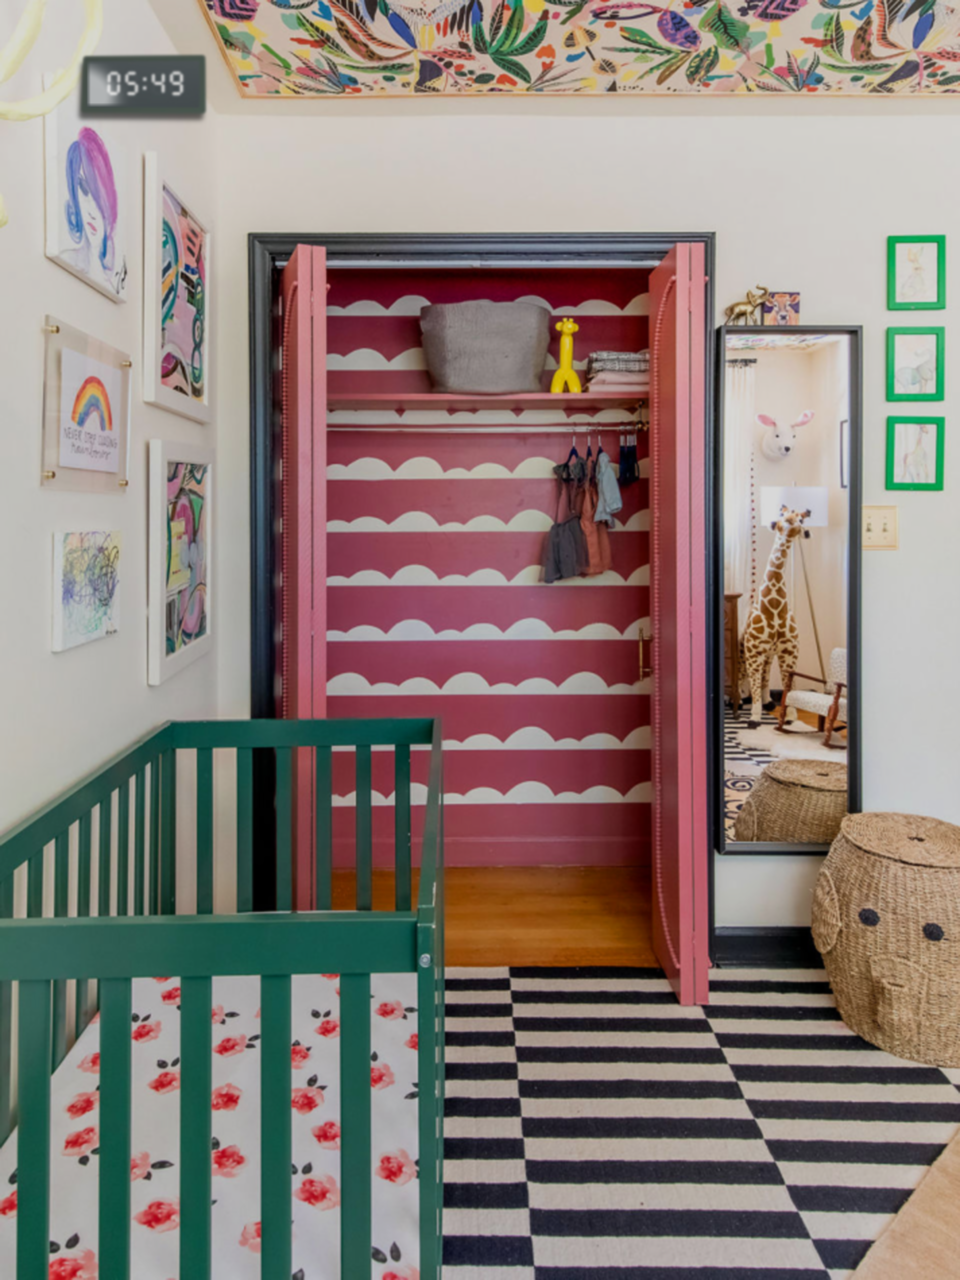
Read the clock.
5:49
